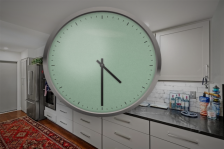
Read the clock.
4:30
